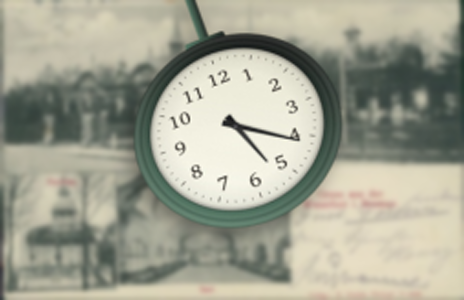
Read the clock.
5:21
